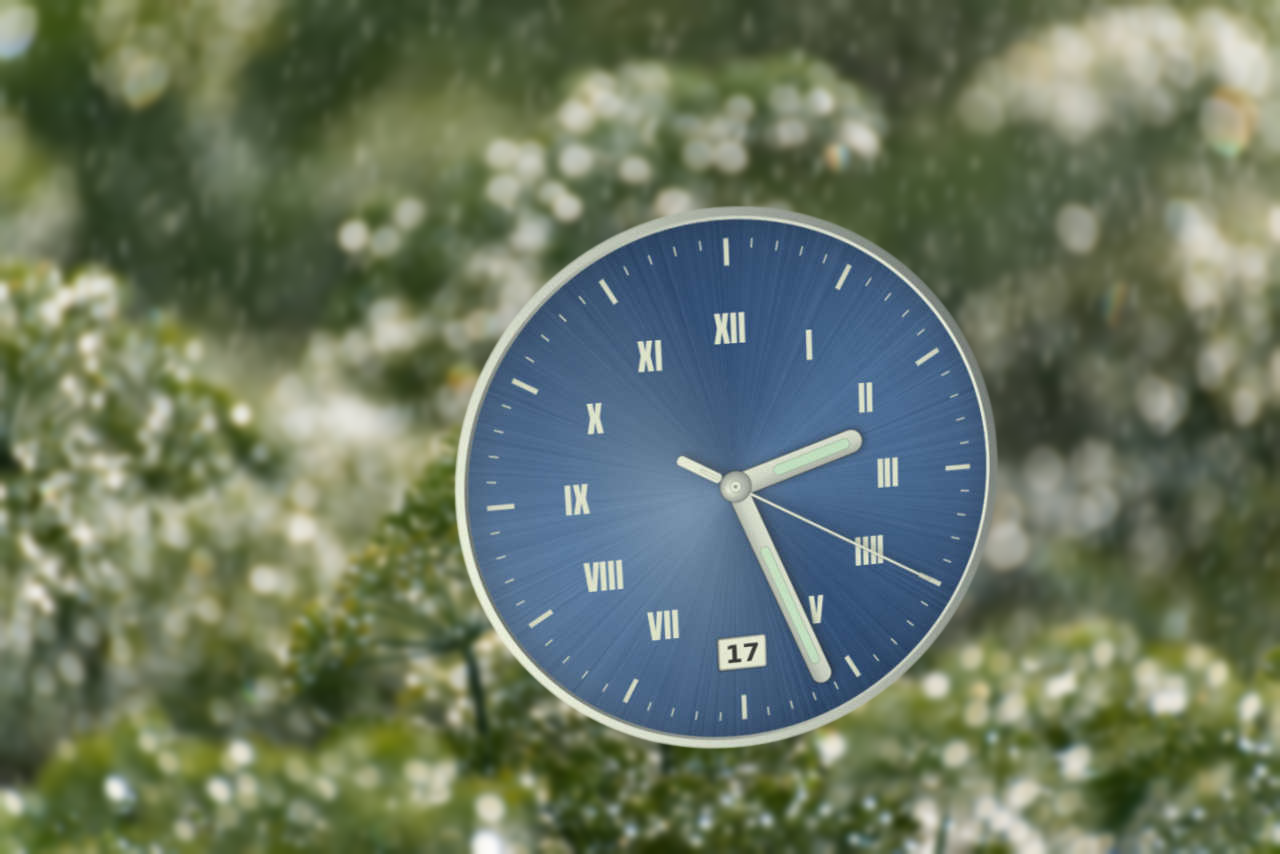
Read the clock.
2:26:20
